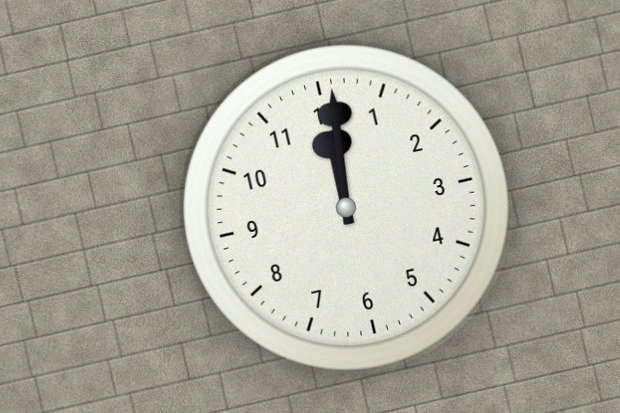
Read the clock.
12:01
